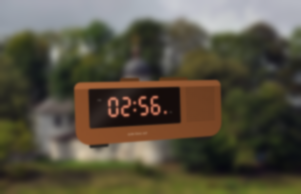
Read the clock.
2:56
